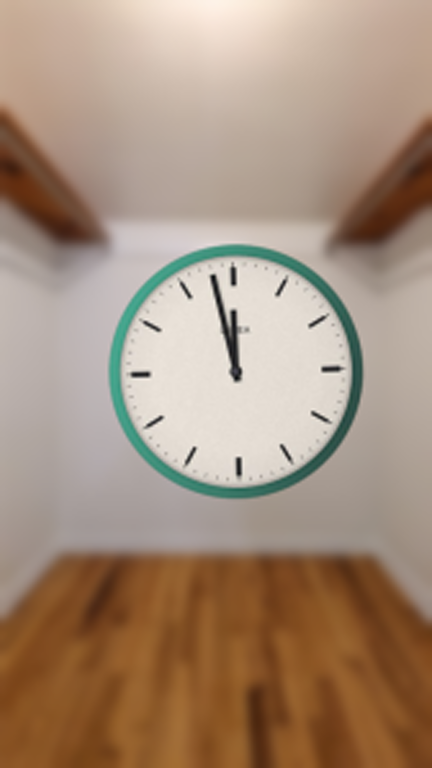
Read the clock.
11:58
